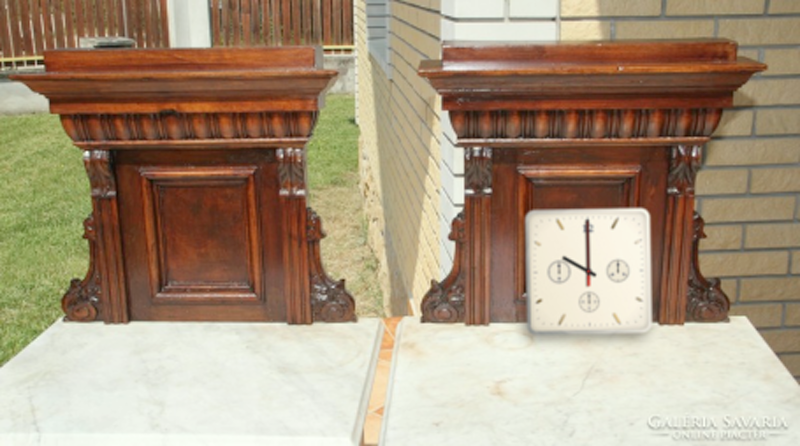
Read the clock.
10:00
